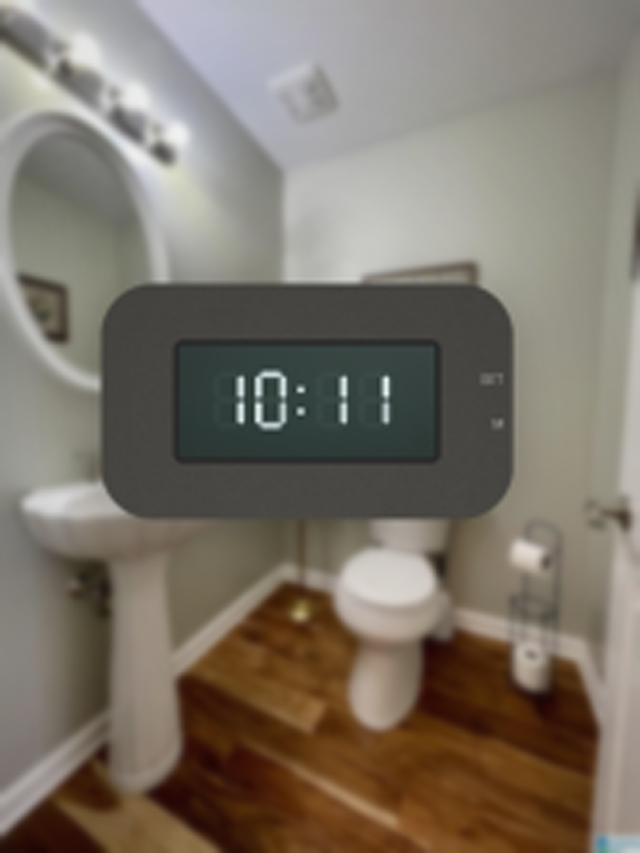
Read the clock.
10:11
